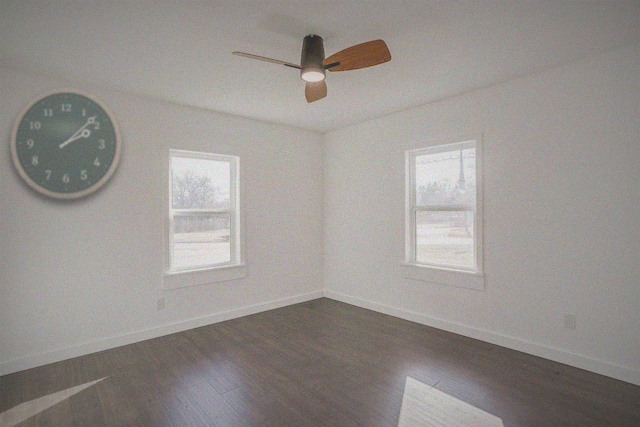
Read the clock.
2:08
